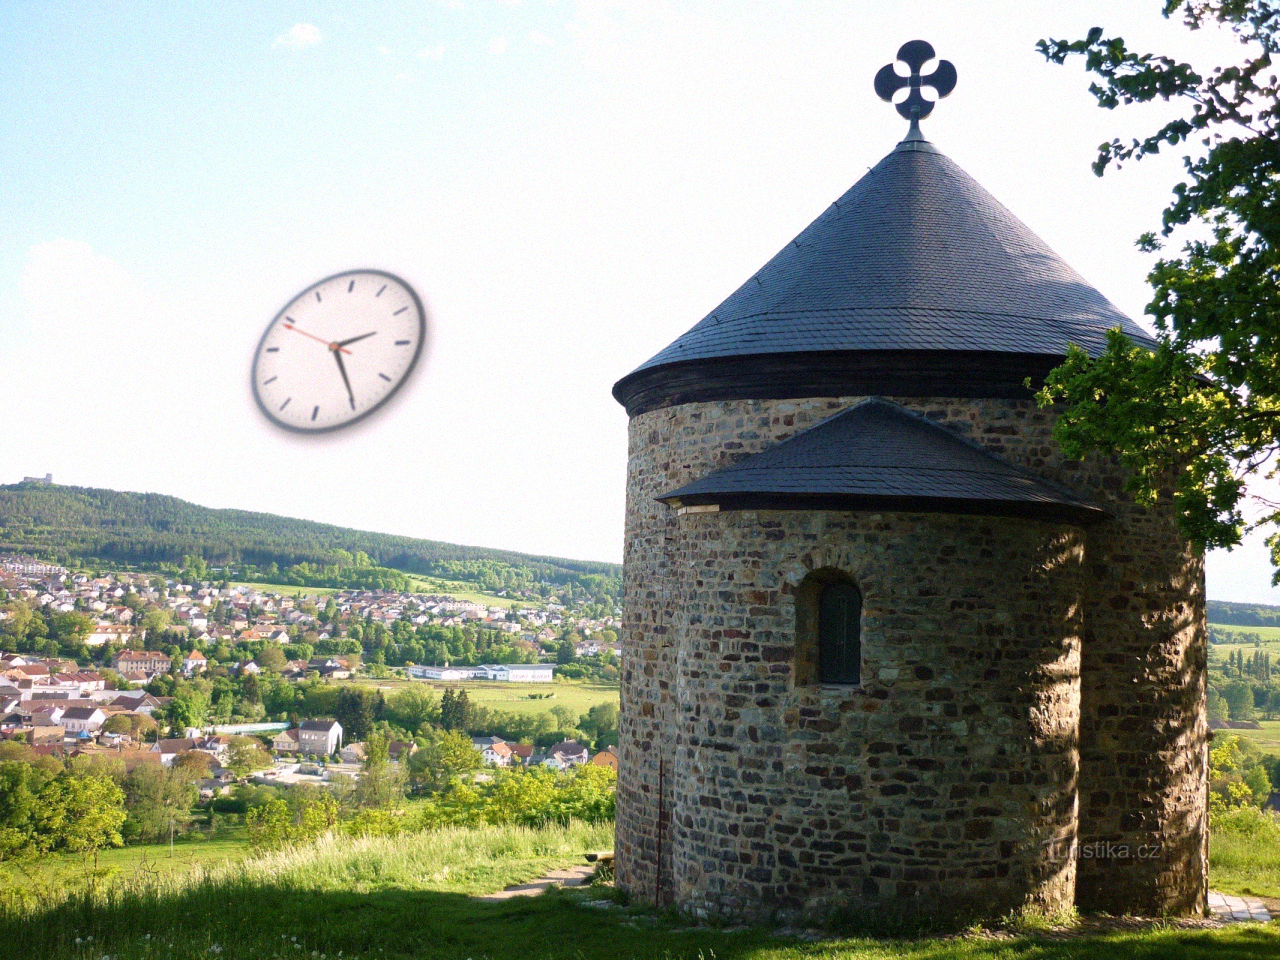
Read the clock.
2:24:49
